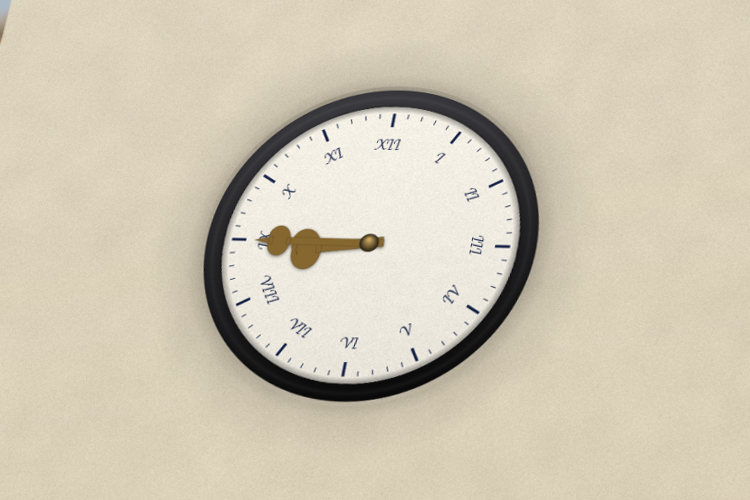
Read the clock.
8:45
